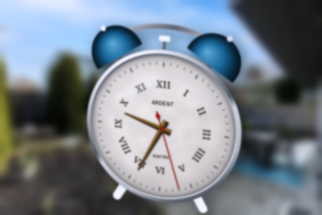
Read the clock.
9:34:27
